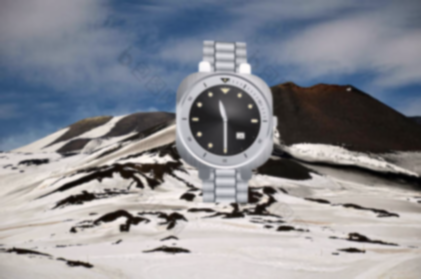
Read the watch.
11:30
